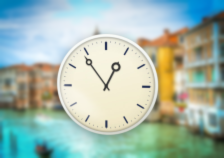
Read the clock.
12:54
